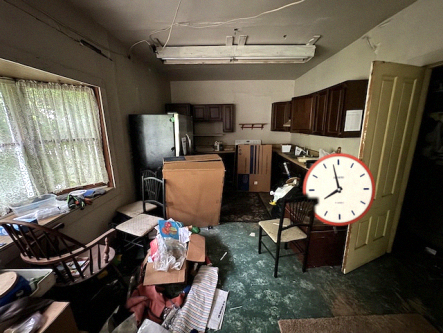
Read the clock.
7:58
